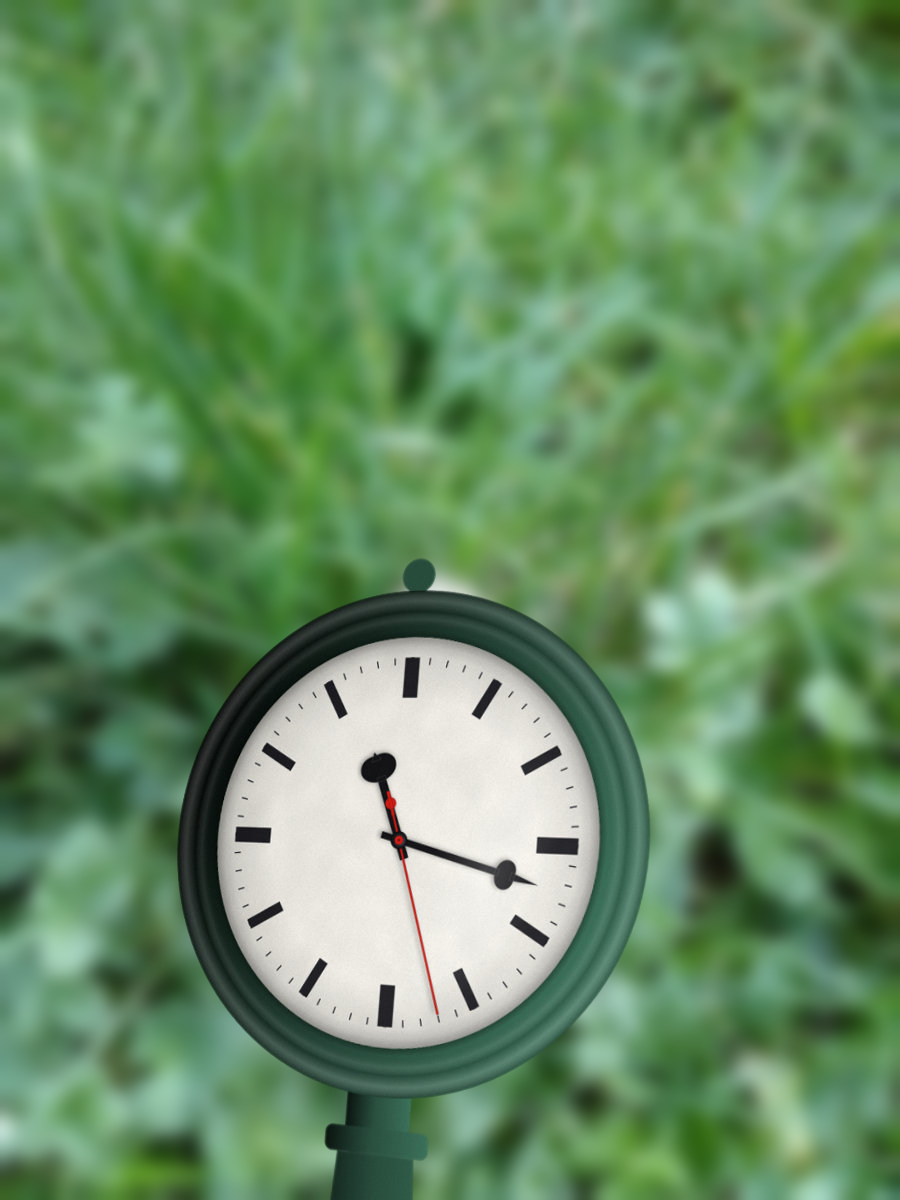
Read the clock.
11:17:27
